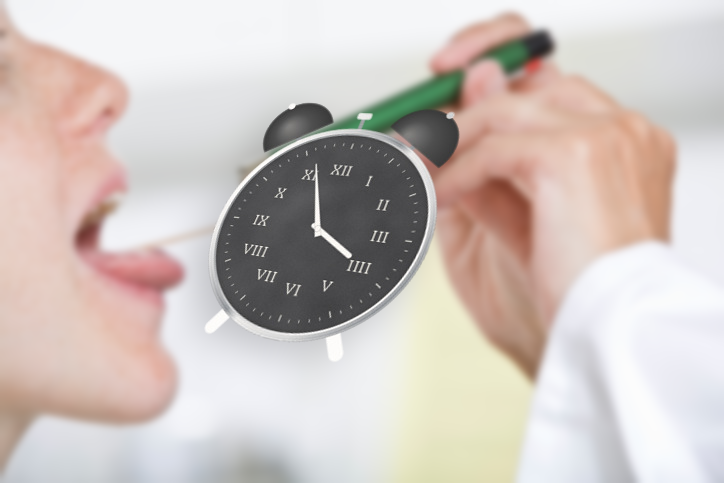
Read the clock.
3:56
